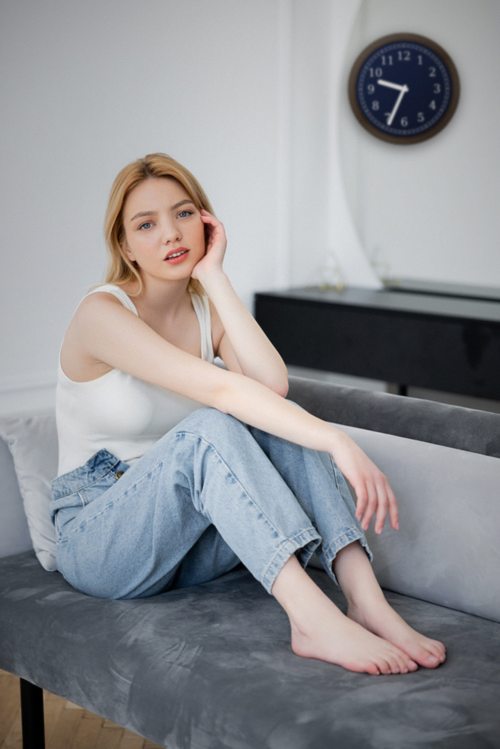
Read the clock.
9:34
